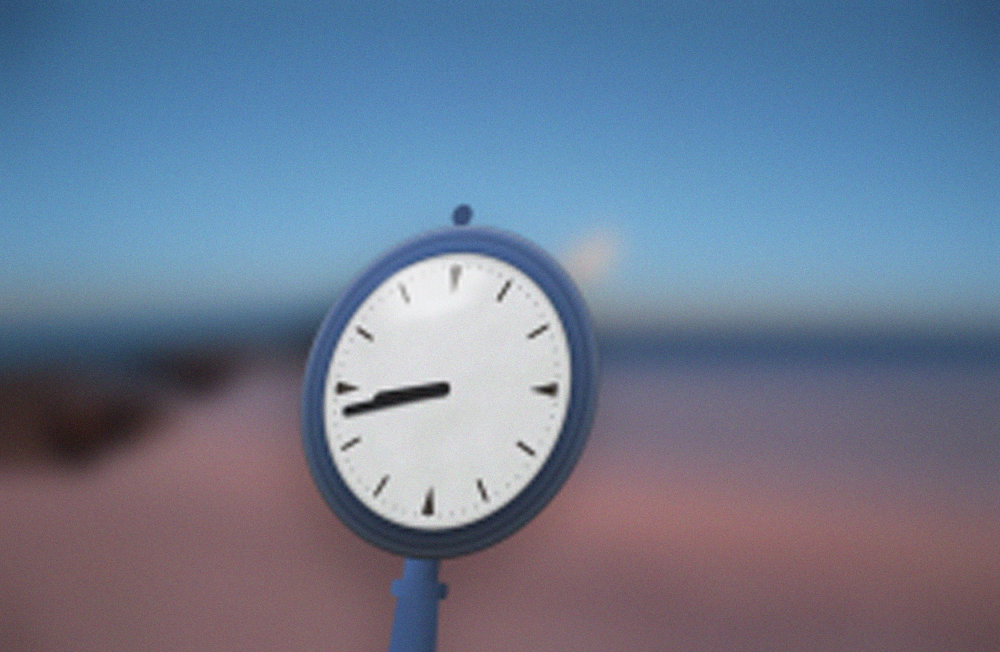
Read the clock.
8:43
